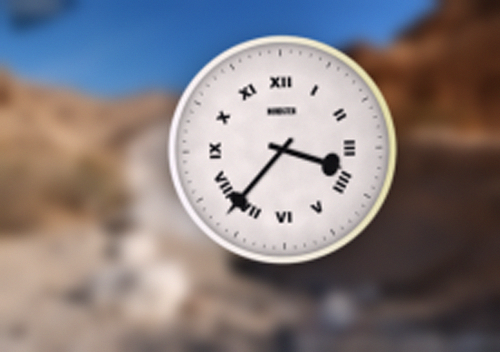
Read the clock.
3:37
